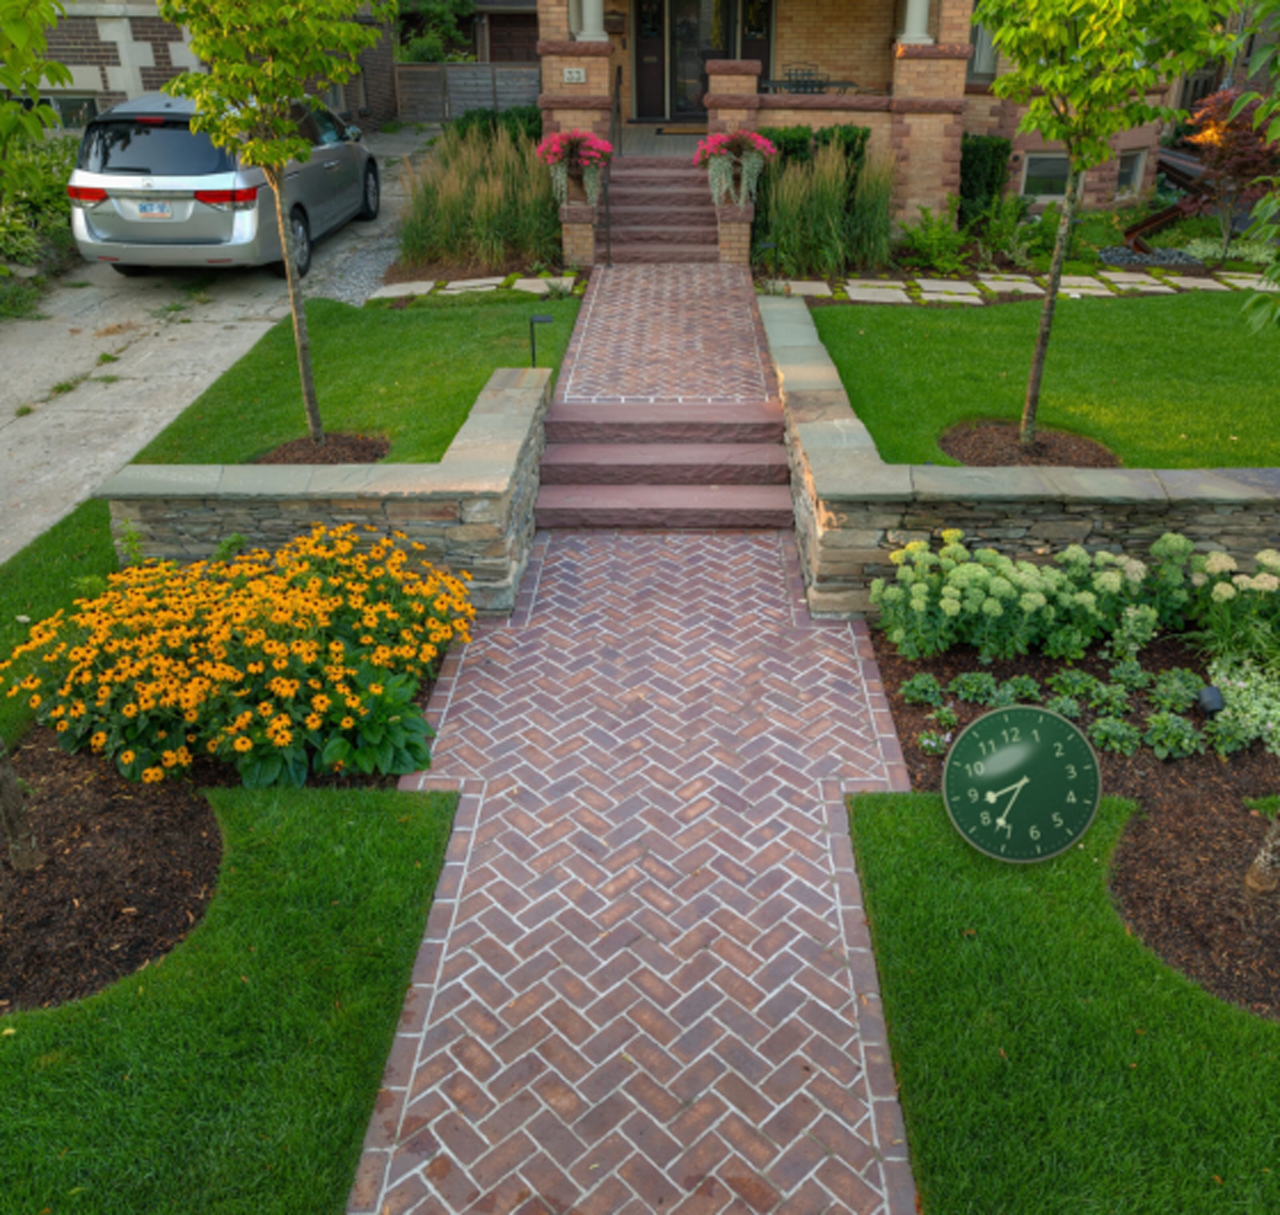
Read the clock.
8:37
